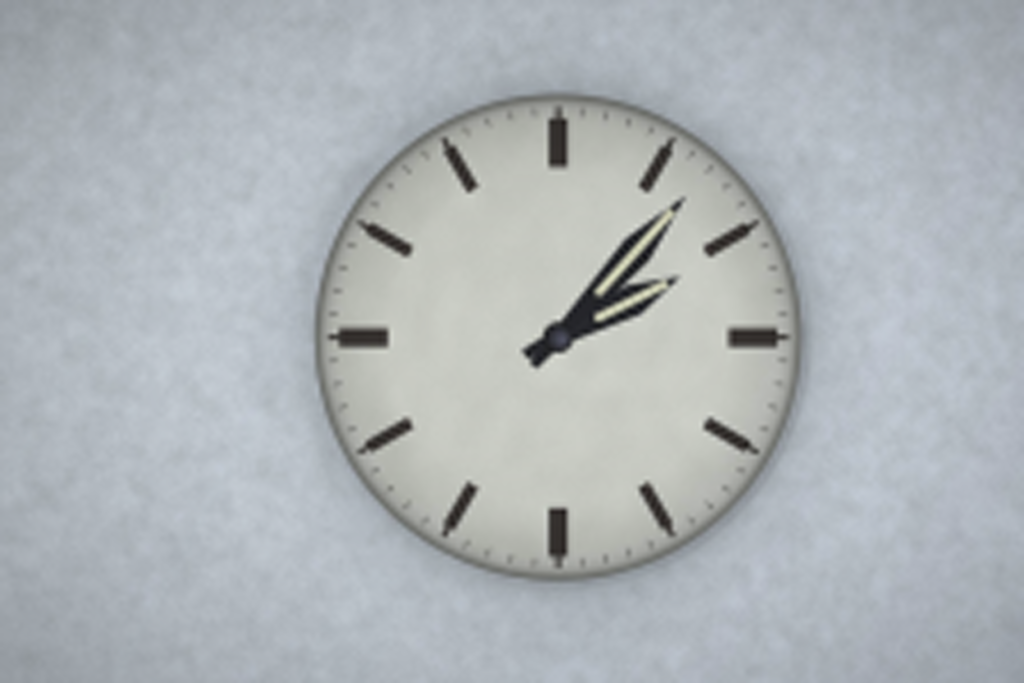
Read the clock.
2:07
